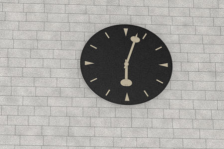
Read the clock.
6:03
